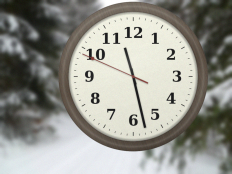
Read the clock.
11:27:49
